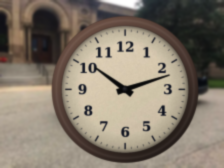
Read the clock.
10:12
